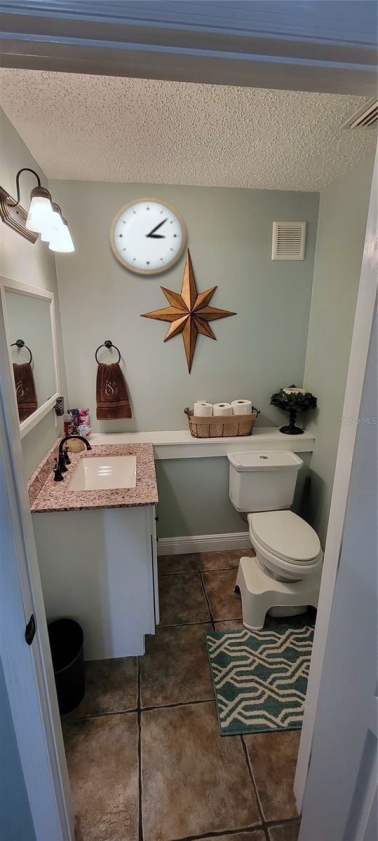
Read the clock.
3:08
